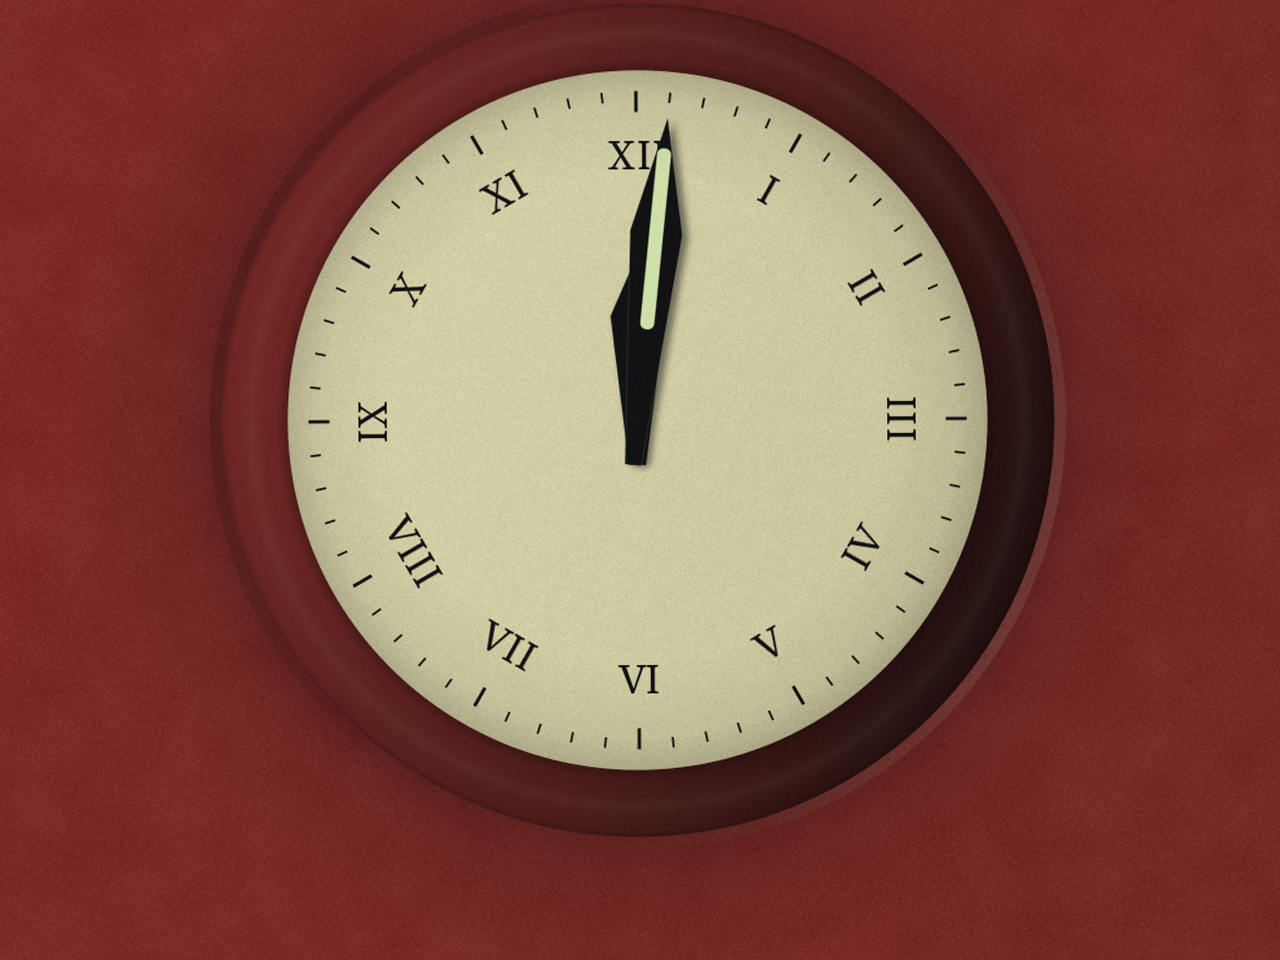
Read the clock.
12:01
